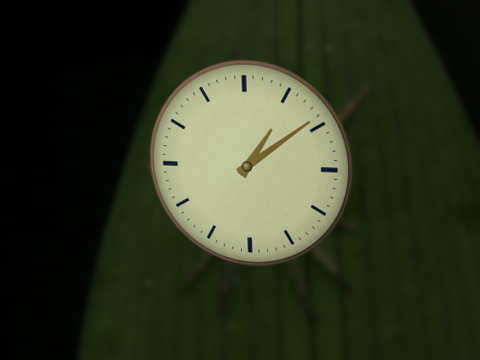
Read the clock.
1:09
